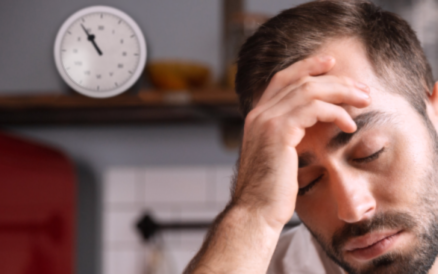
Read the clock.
10:54
